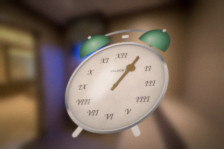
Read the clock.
1:05
